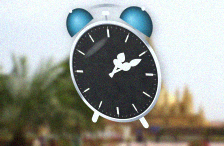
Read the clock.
1:11
